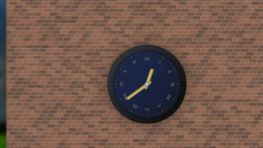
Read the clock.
12:39
